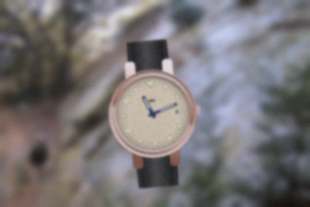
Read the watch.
11:12
